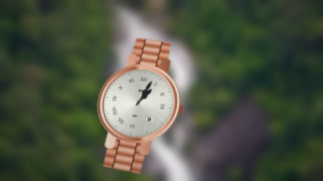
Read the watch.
1:03
